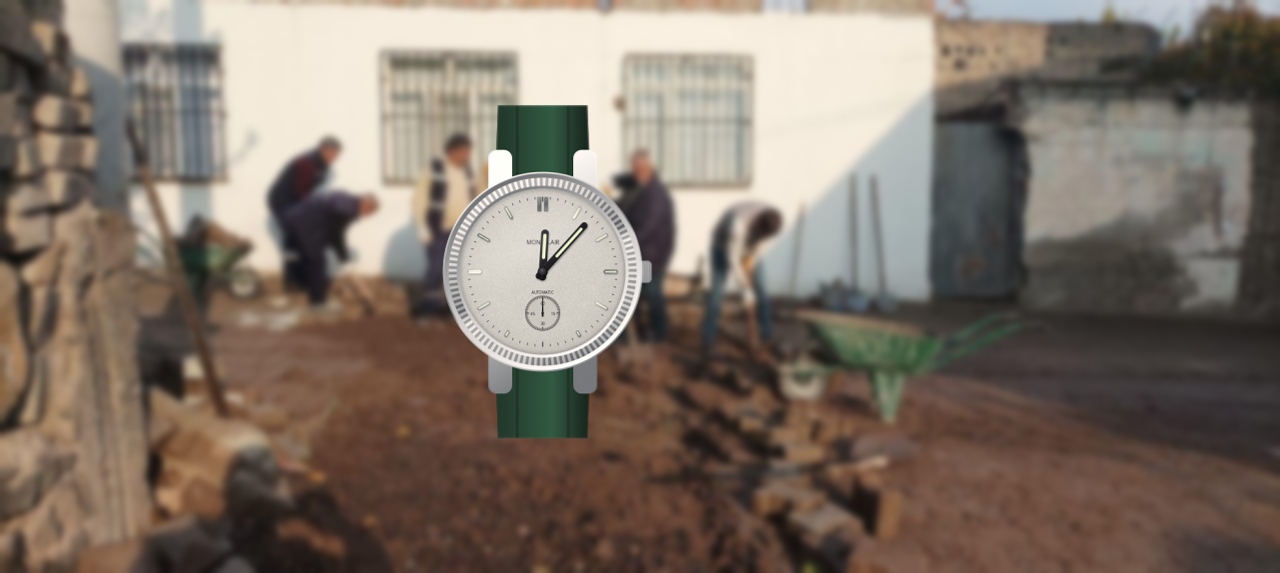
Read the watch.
12:07
